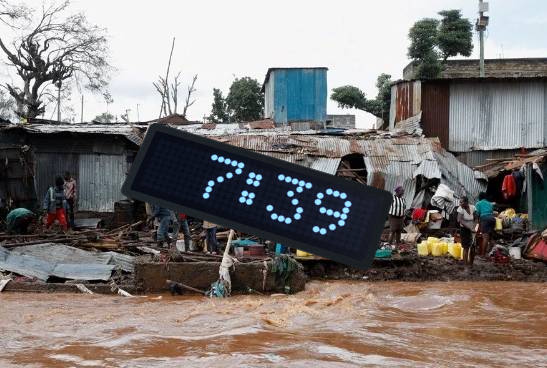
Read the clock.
7:39
